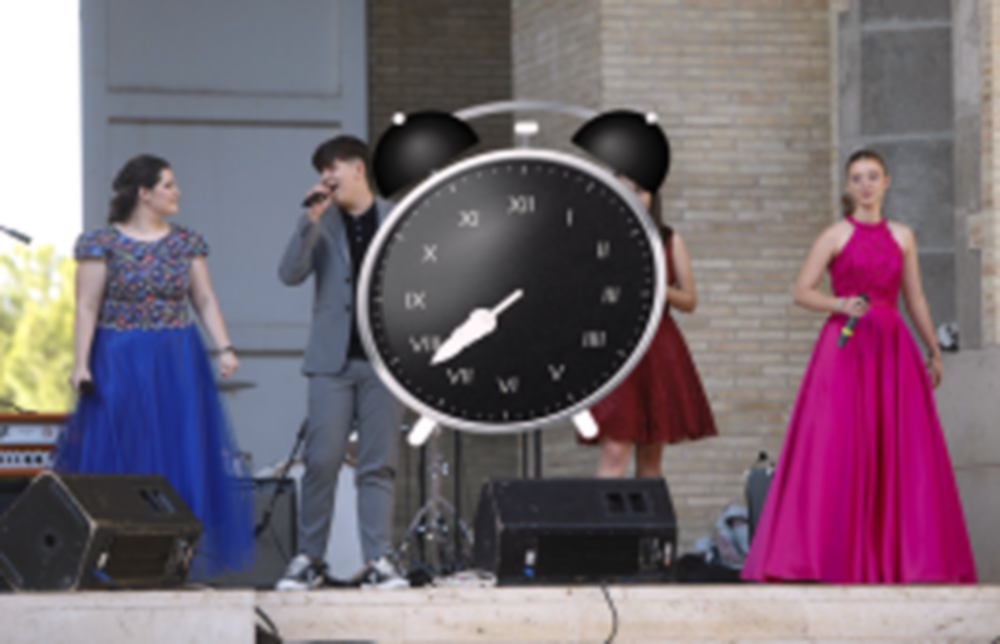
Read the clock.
7:38
